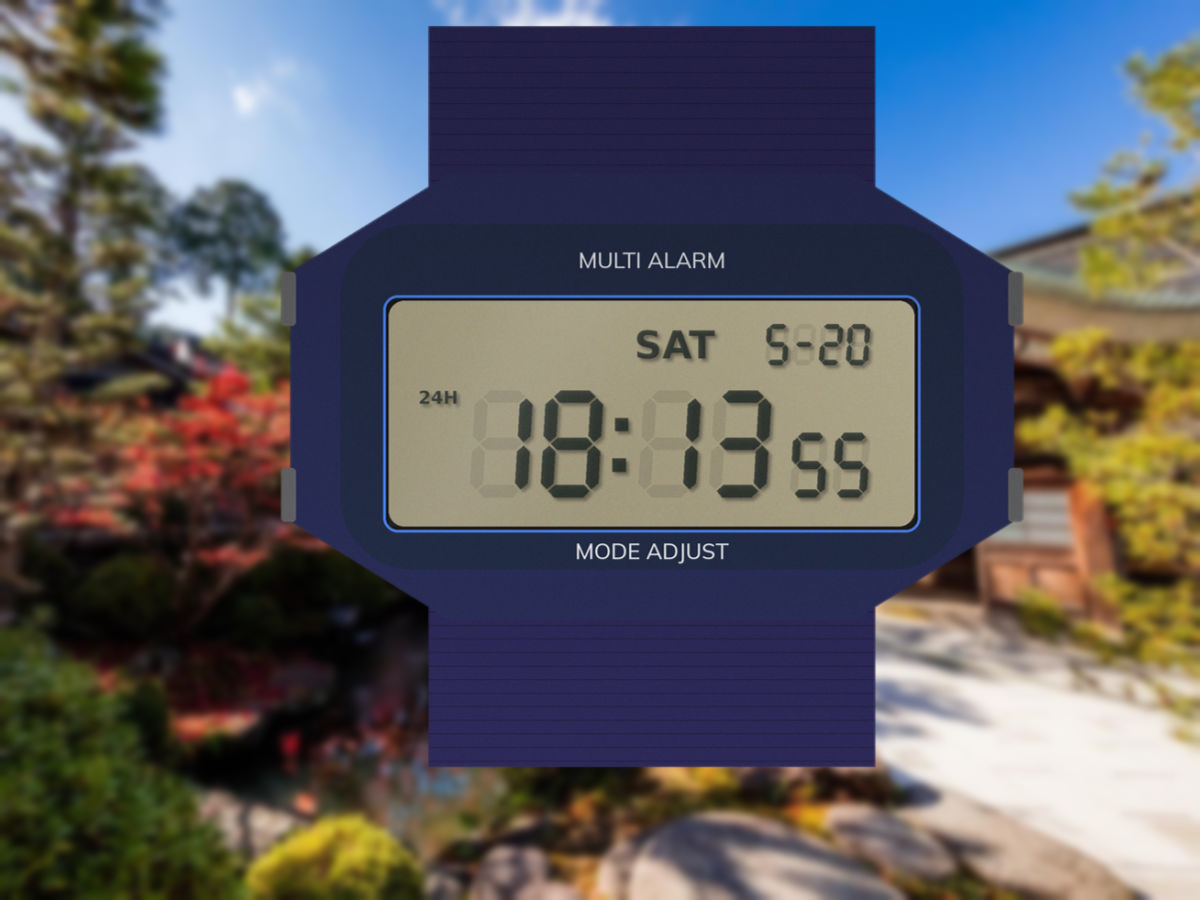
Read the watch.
18:13:55
